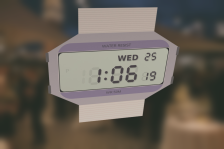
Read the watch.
1:06:19
